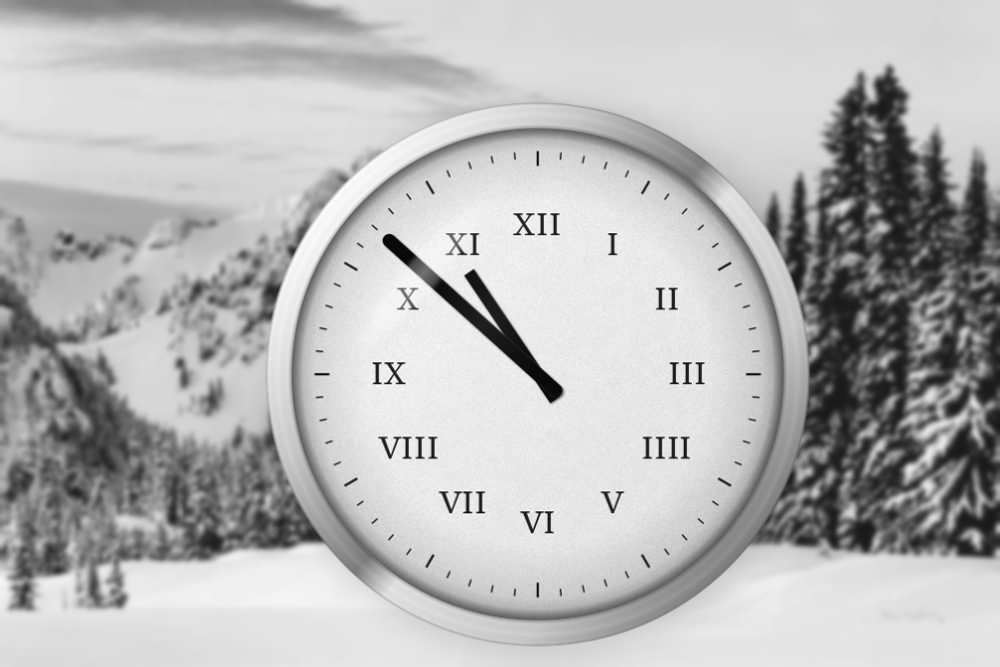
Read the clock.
10:52
